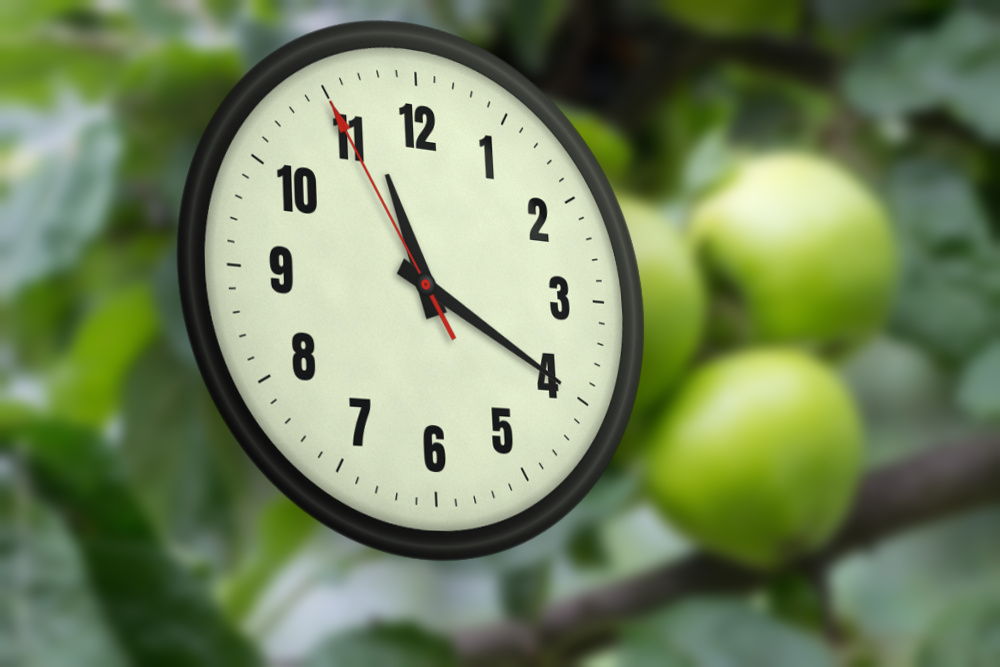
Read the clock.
11:19:55
